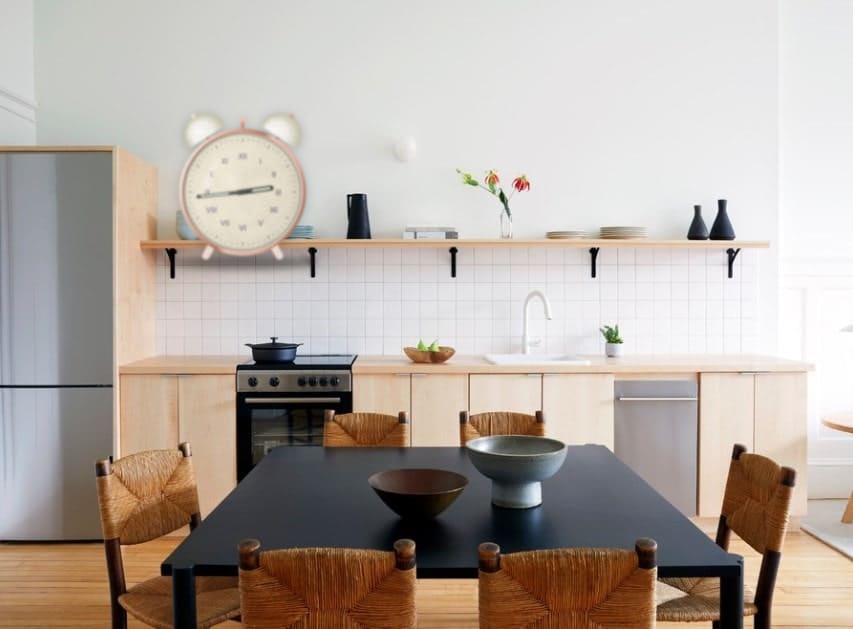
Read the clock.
2:44
